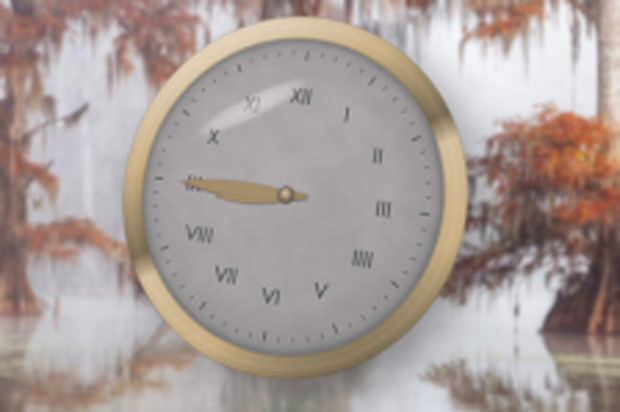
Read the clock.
8:45
